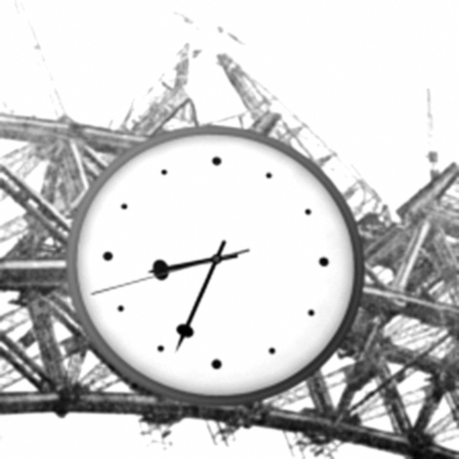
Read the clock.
8:33:42
